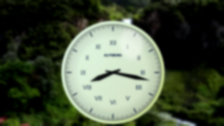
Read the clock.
8:17
